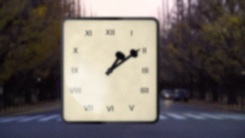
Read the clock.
1:09
